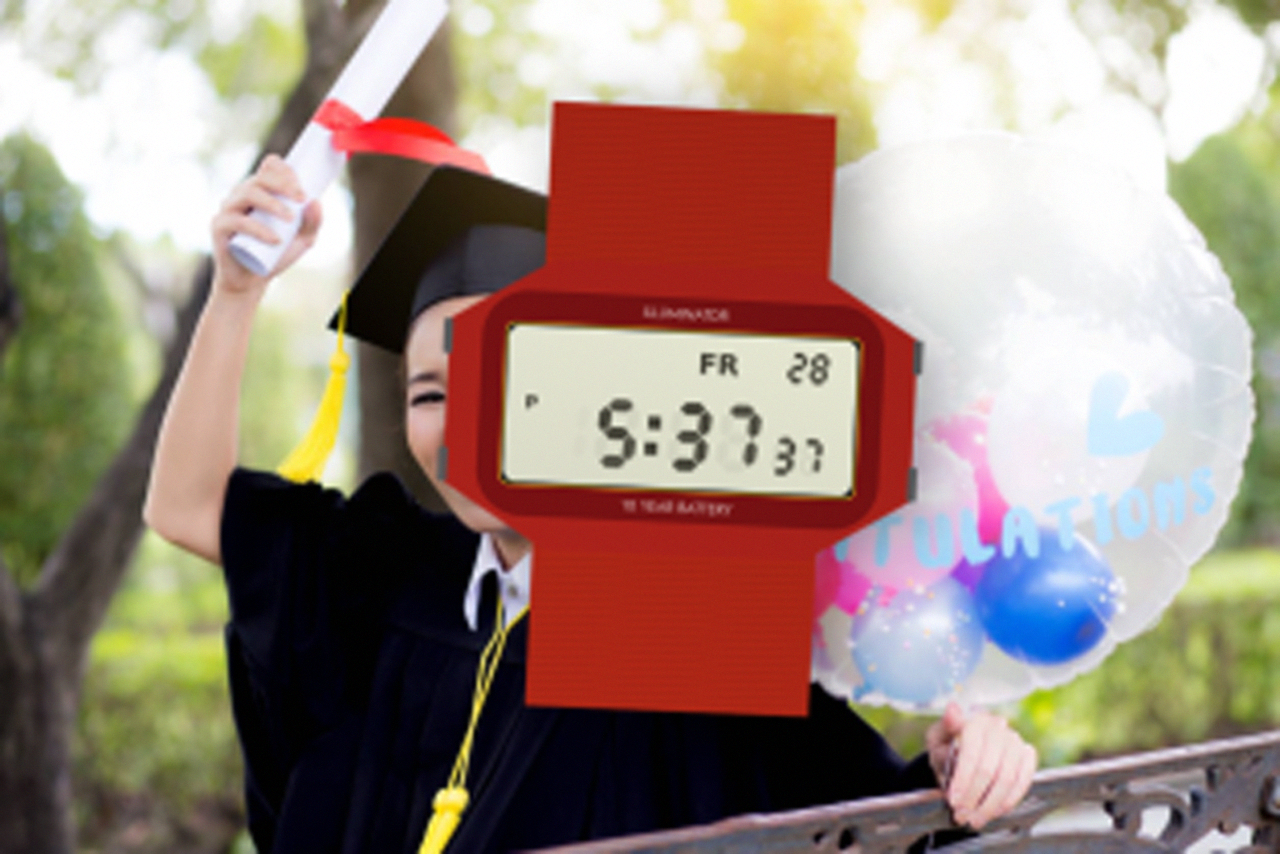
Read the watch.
5:37:37
